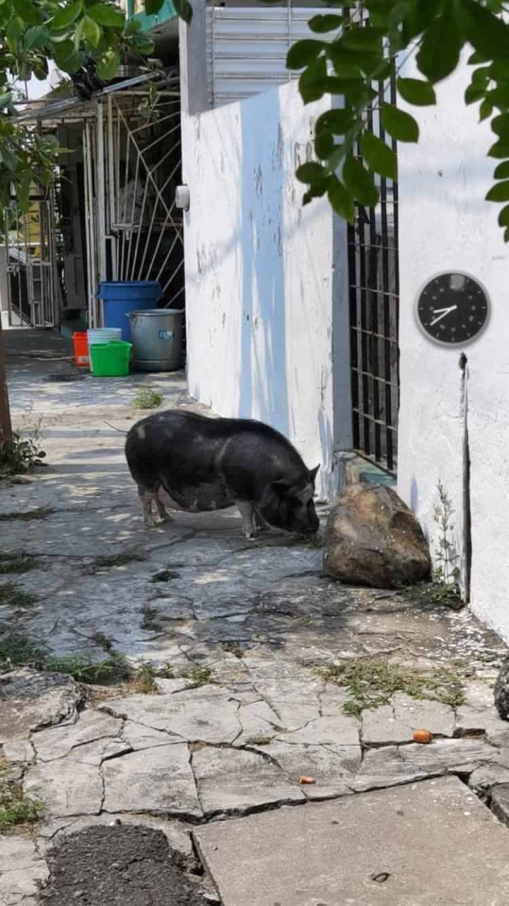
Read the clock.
8:39
